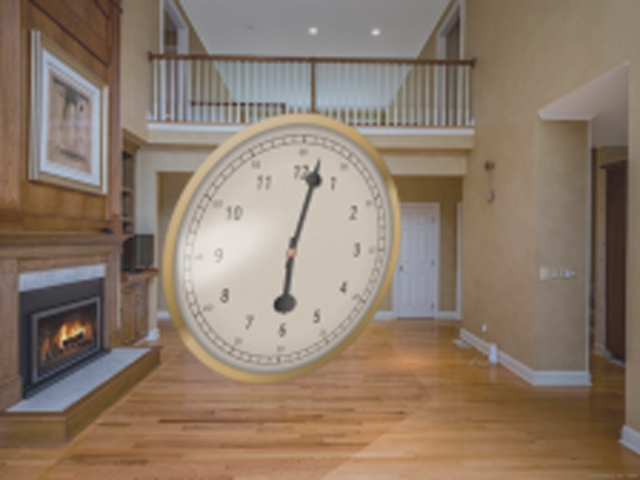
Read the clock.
6:02
